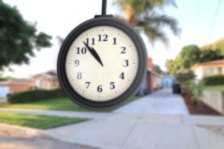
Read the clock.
10:53
